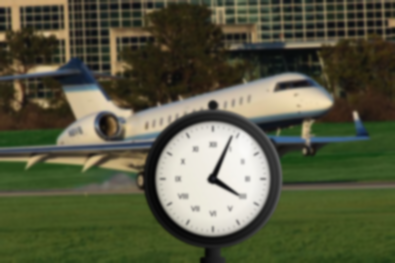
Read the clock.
4:04
